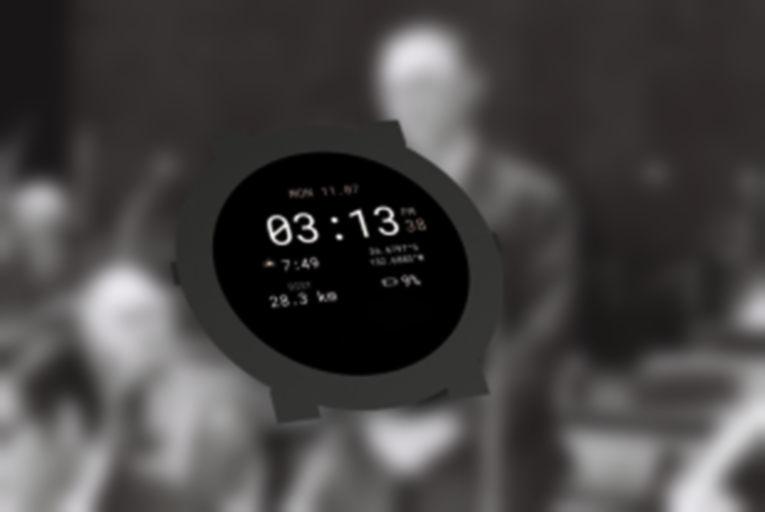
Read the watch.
3:13
